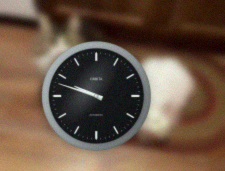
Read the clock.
9:48
